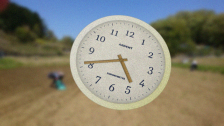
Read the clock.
4:41
